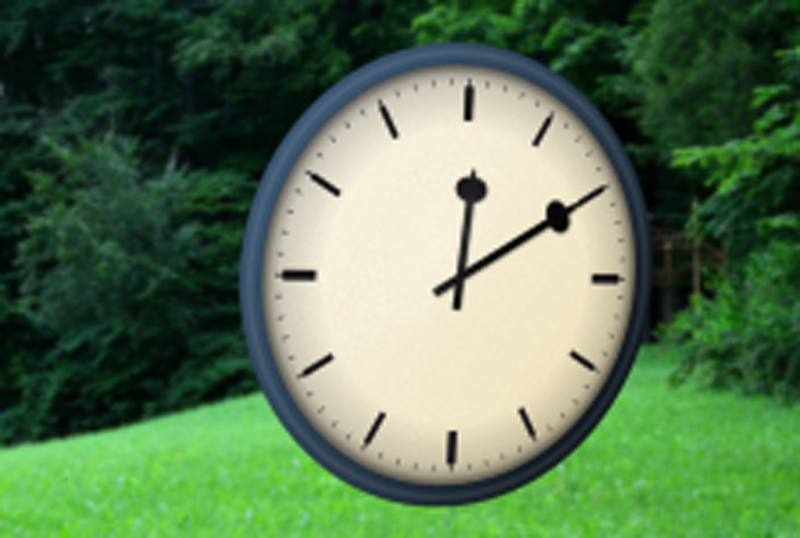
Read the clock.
12:10
